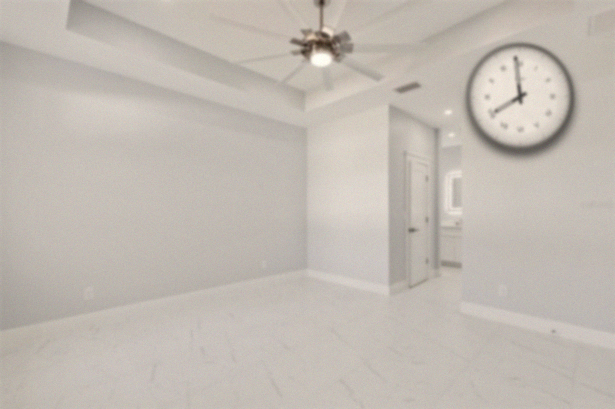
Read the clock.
7:59
